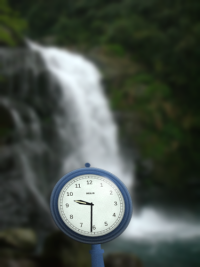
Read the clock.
9:31
